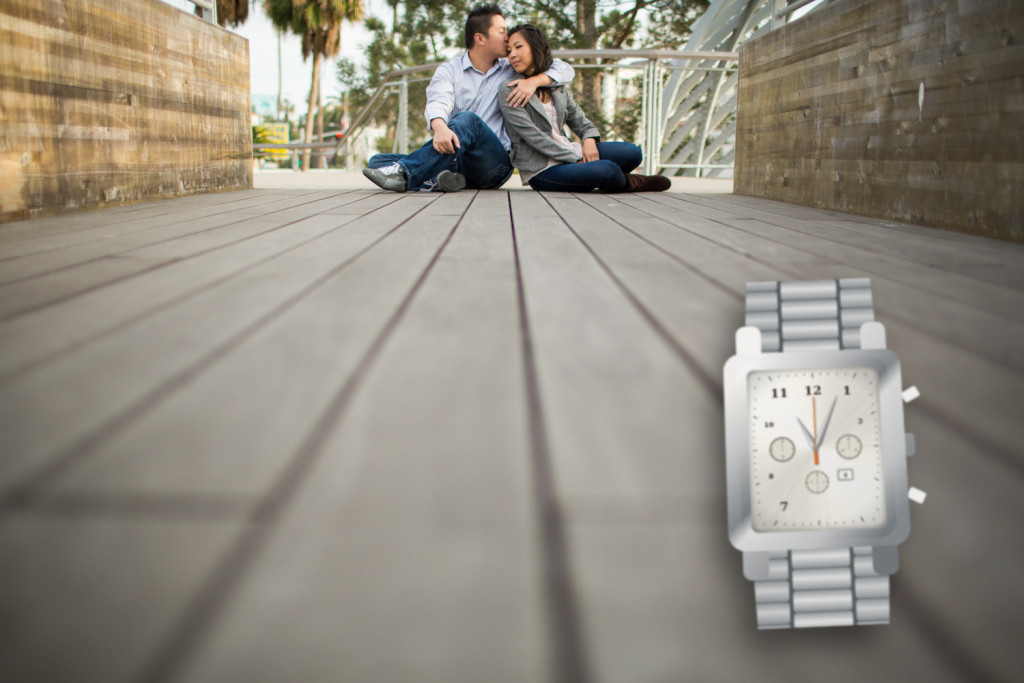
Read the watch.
11:04
